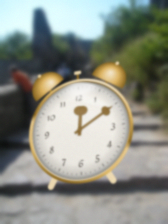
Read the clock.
12:10
